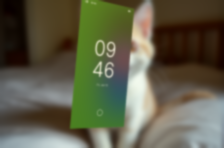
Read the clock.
9:46
